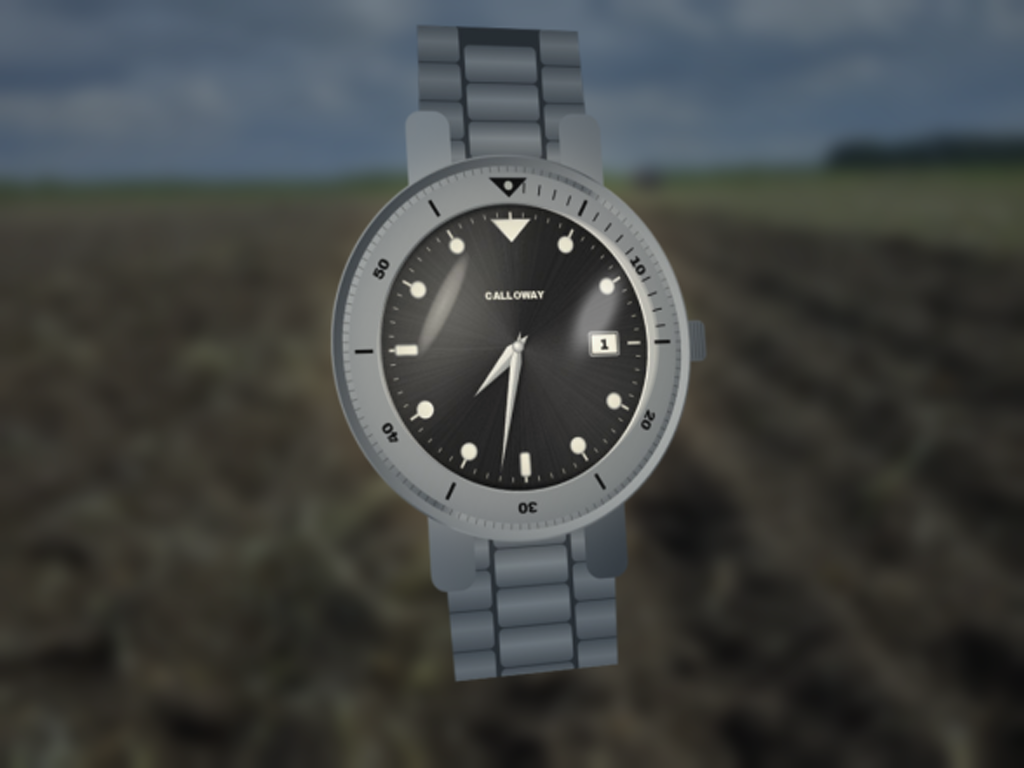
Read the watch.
7:32
